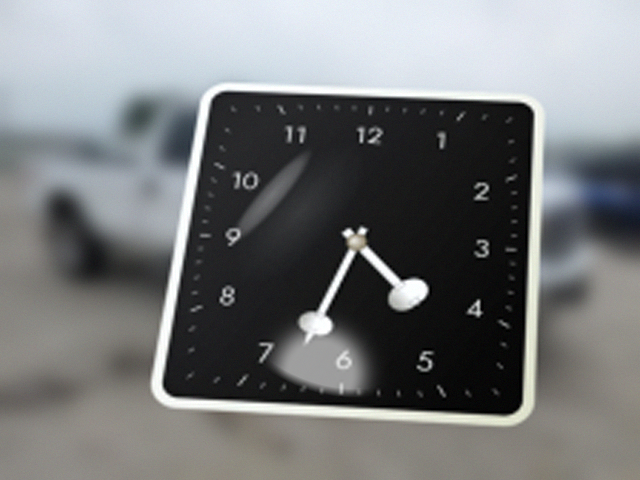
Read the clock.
4:33
